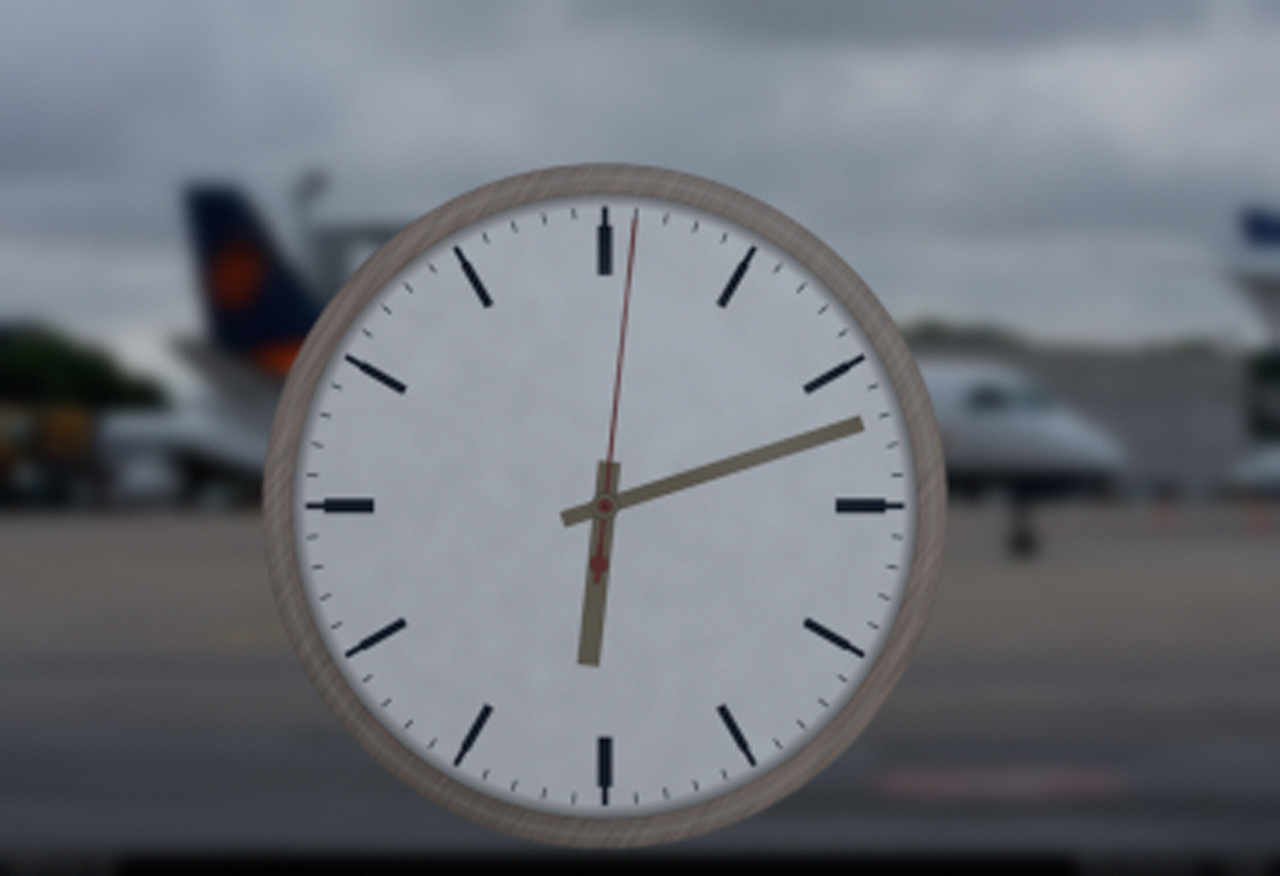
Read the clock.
6:12:01
